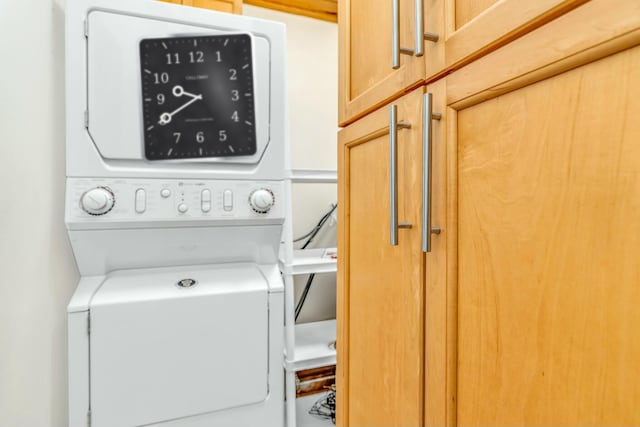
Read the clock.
9:40
